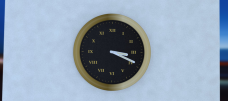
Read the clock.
3:19
